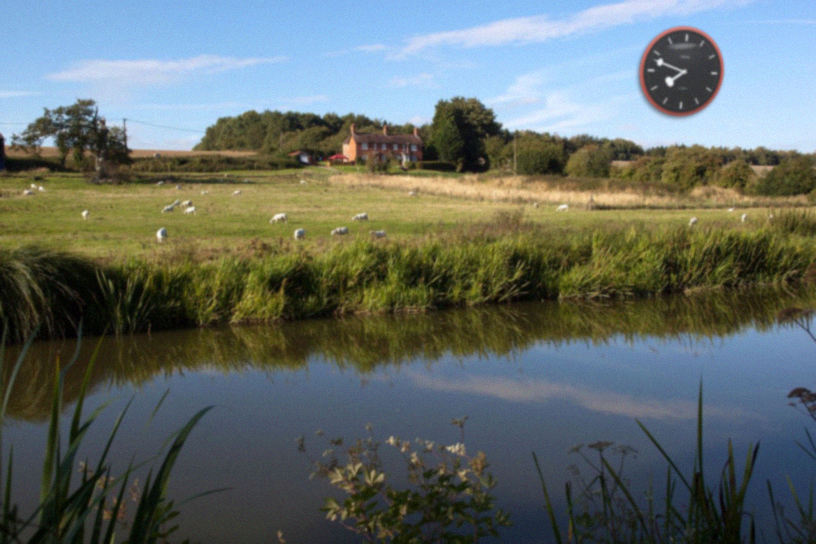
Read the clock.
7:48
